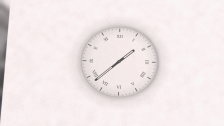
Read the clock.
1:38
